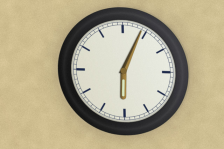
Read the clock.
6:04
